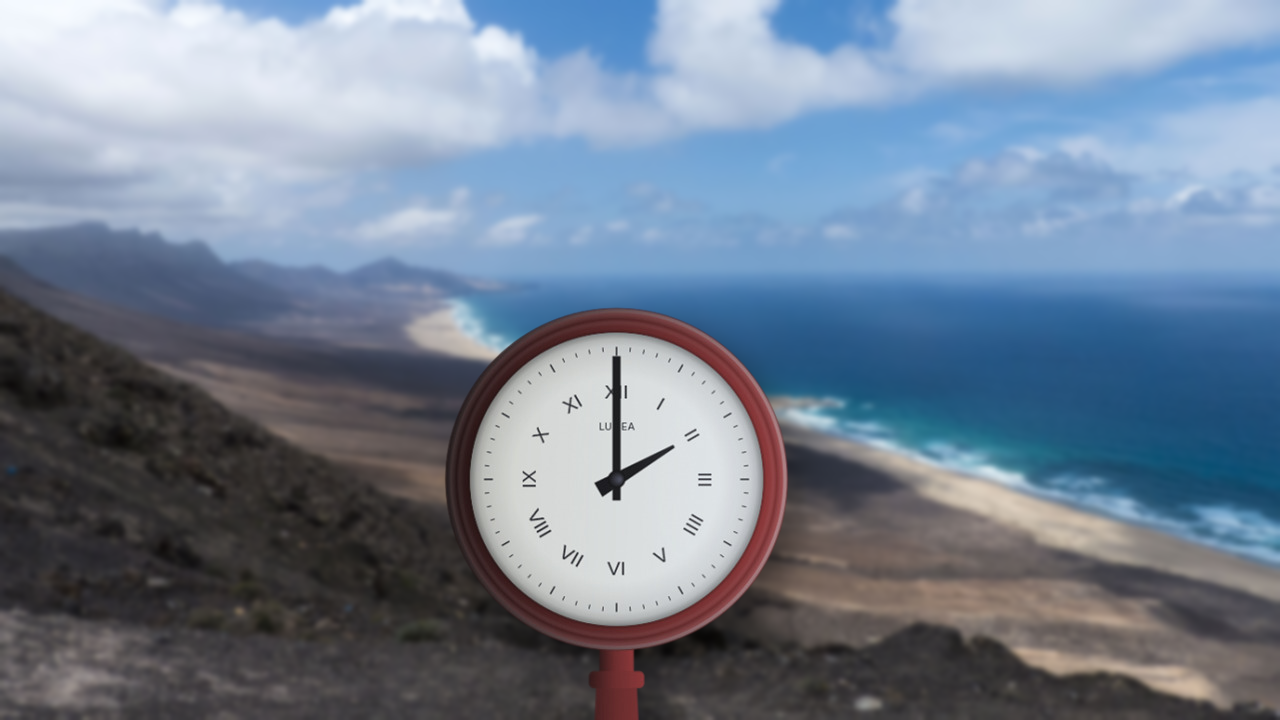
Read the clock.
2:00
